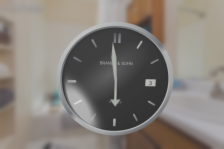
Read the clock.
5:59
